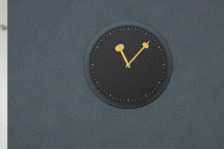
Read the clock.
11:07
